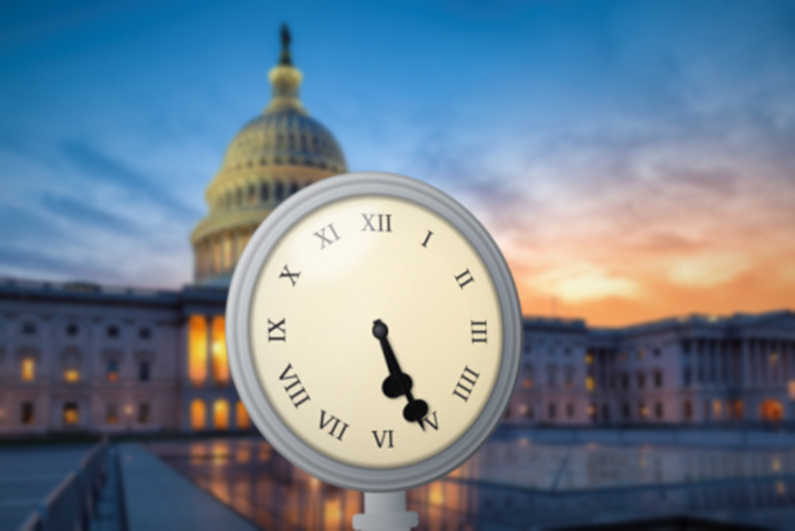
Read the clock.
5:26
